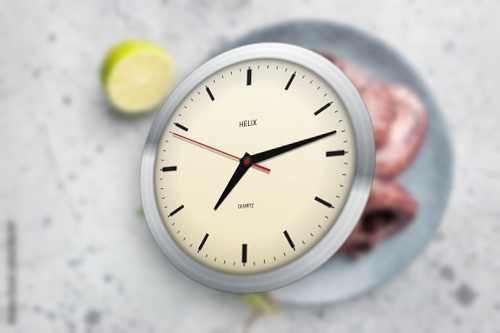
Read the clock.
7:12:49
